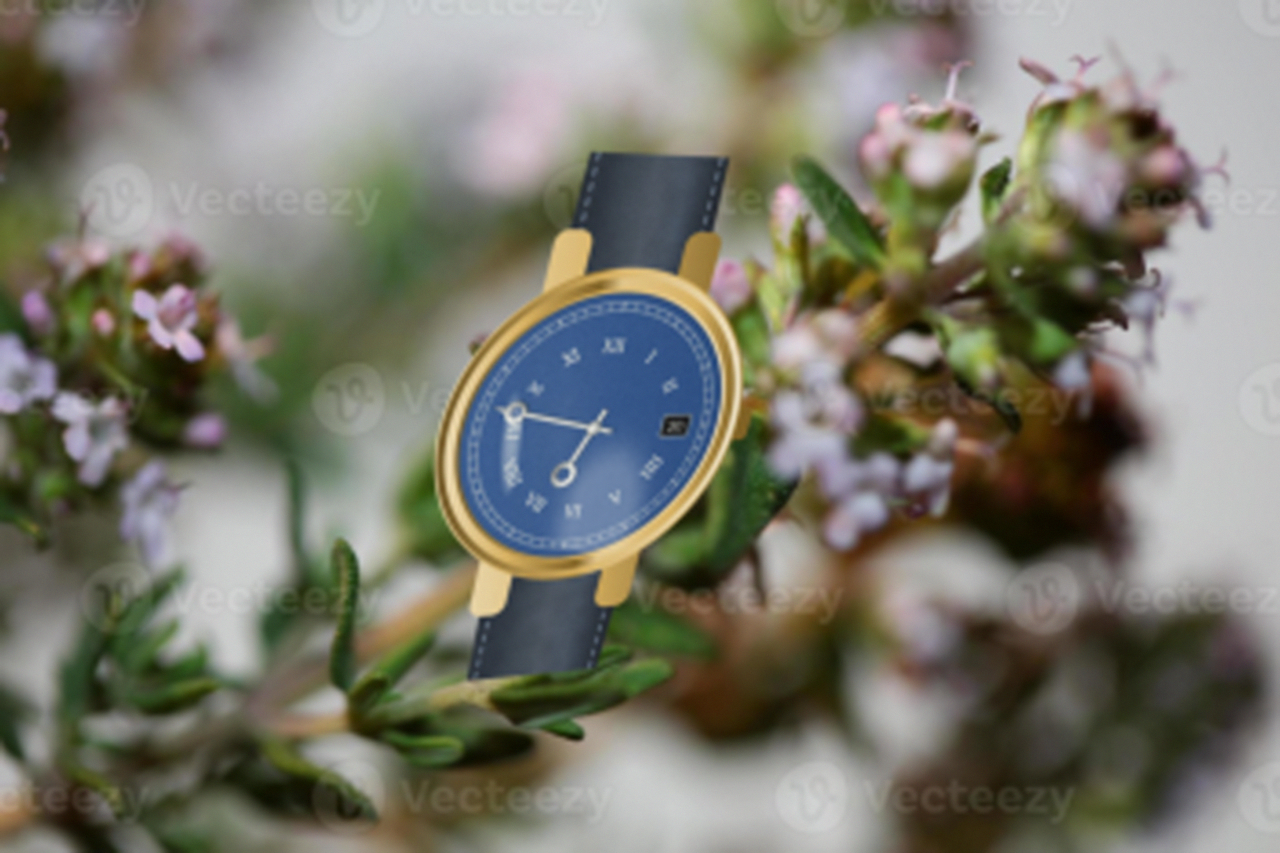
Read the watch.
6:47
